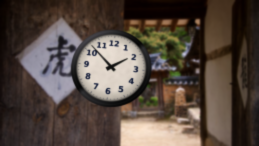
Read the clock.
1:52
